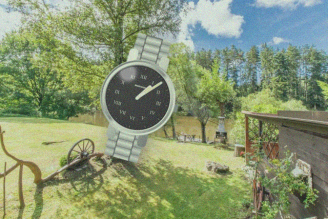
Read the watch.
1:07
